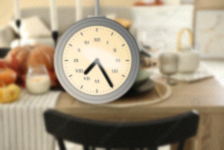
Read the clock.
7:25
